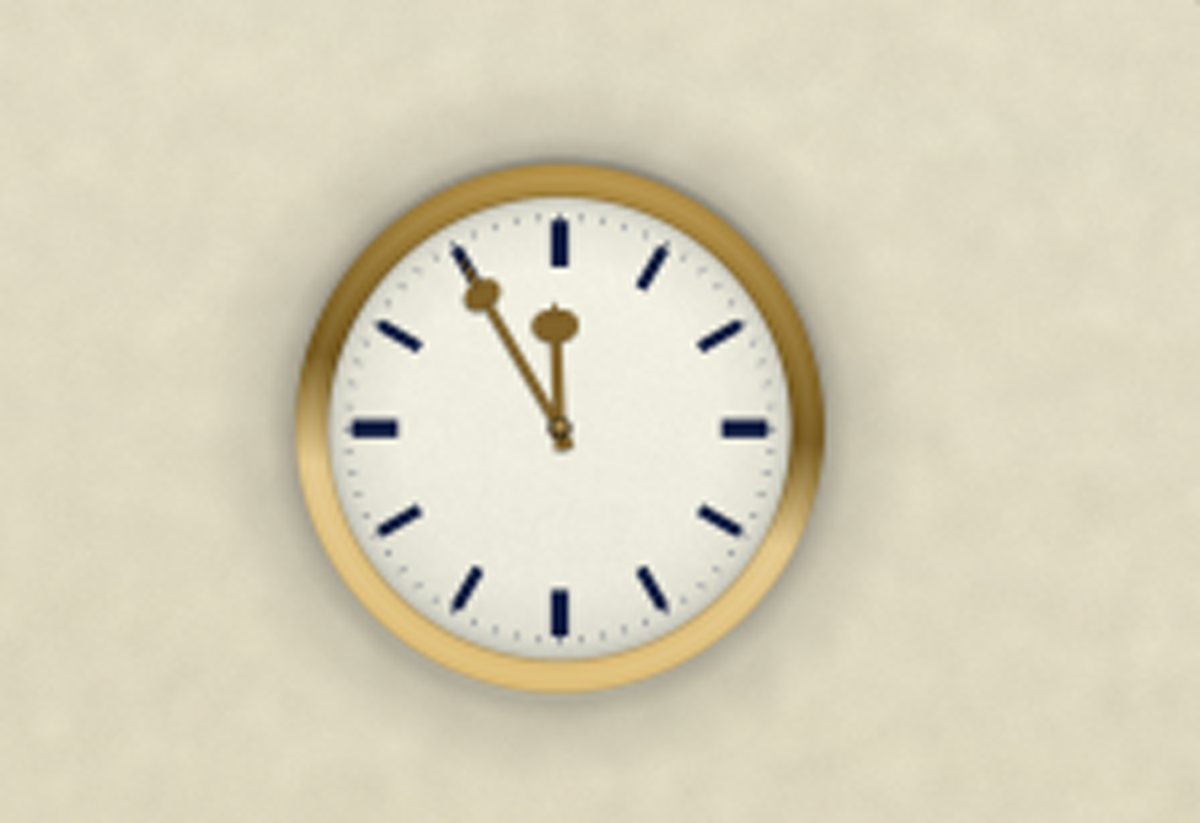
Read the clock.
11:55
